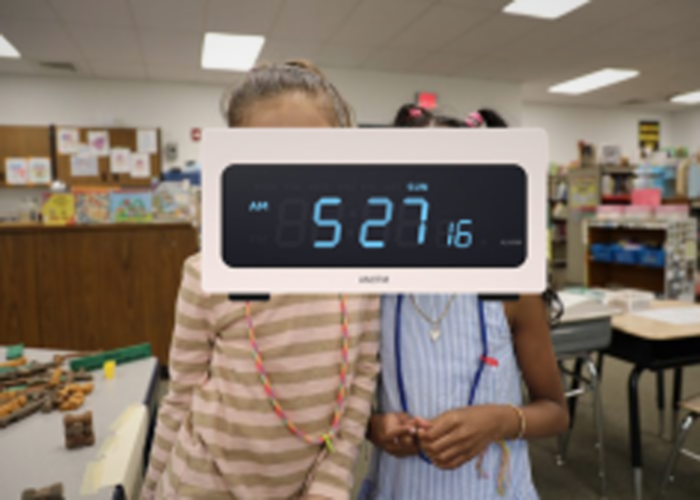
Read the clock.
5:27:16
